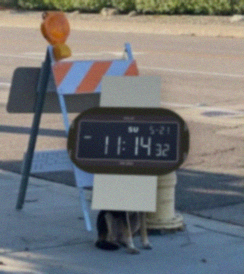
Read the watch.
11:14:32
